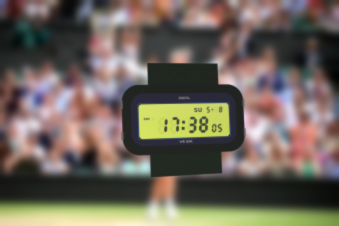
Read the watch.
17:38
